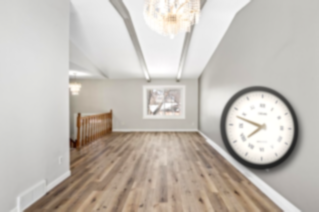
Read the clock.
7:48
